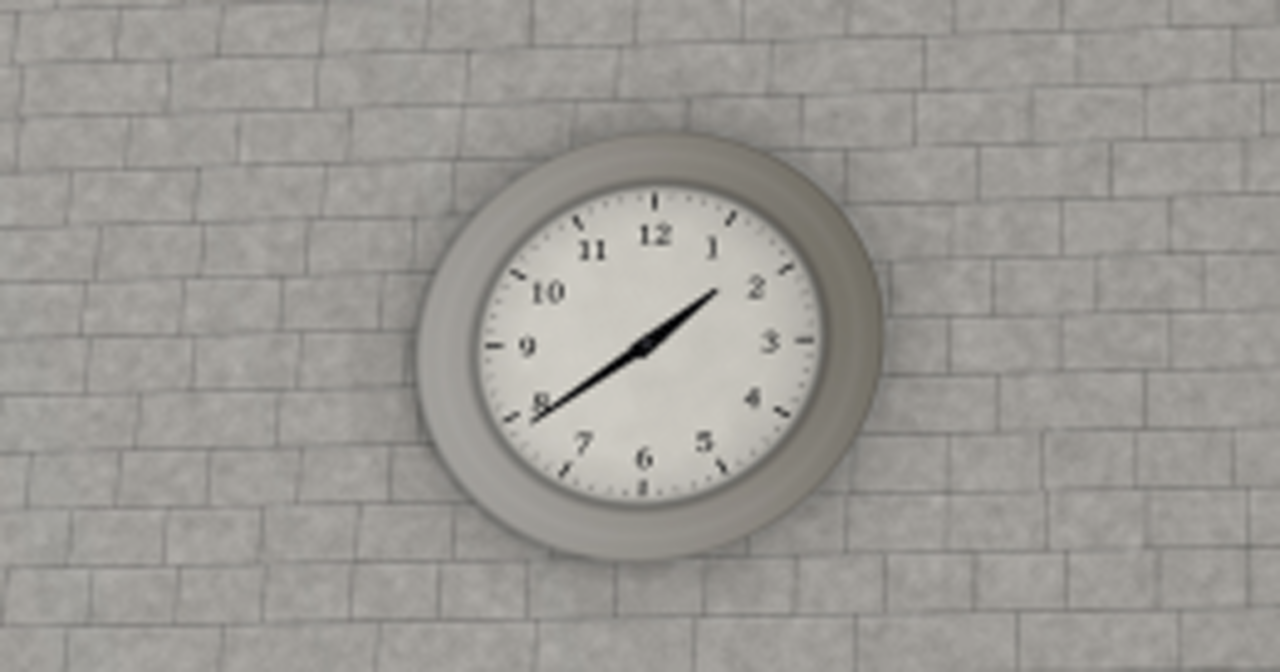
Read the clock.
1:39
